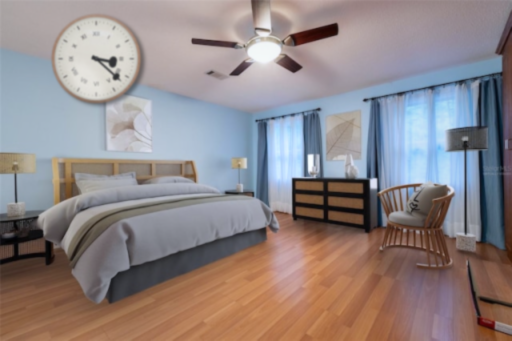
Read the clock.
3:22
